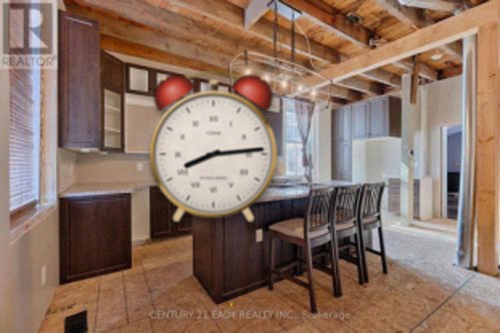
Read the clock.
8:14
